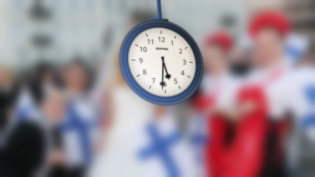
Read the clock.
5:31
